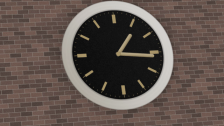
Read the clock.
1:16
